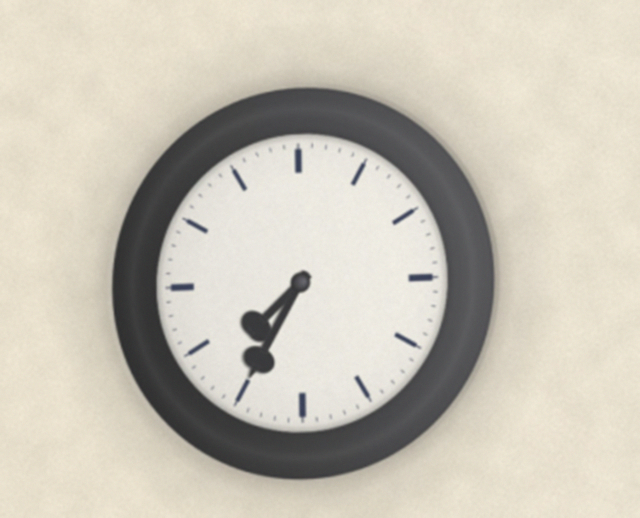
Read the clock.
7:35
